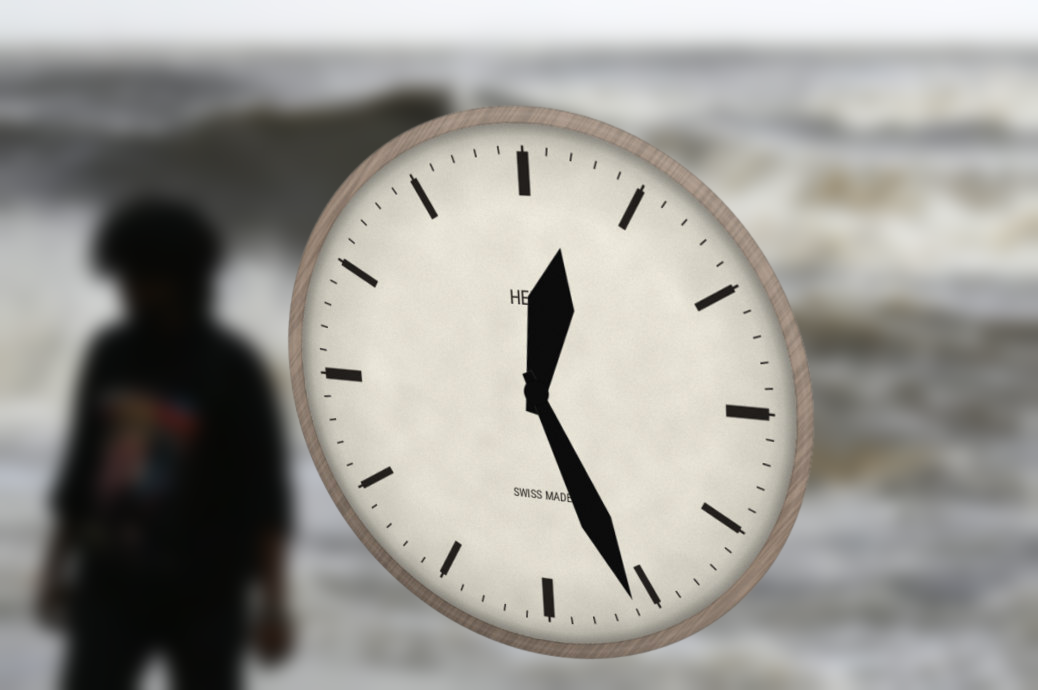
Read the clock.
12:26
